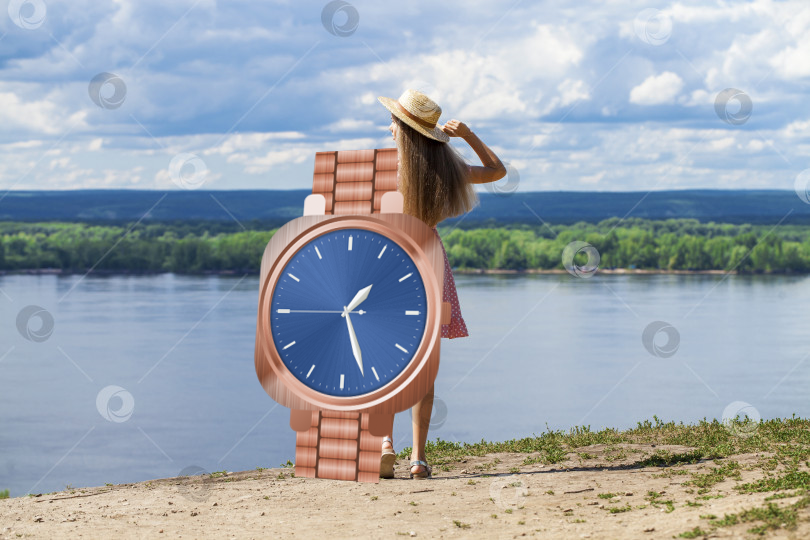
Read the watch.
1:26:45
